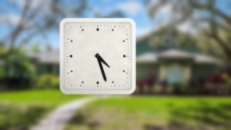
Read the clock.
4:27
